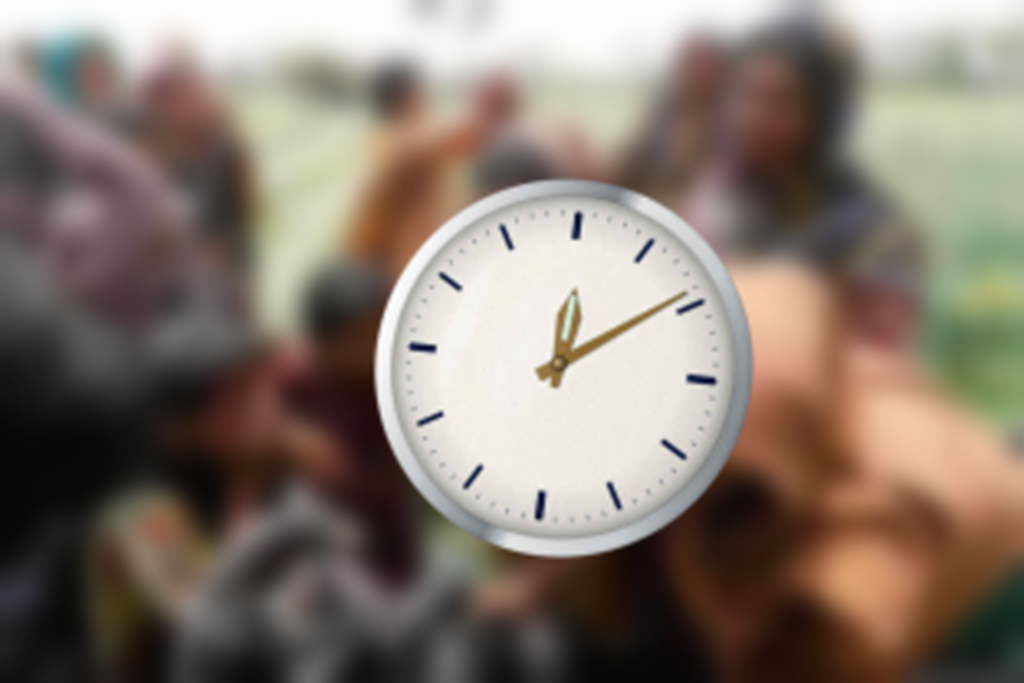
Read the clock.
12:09
